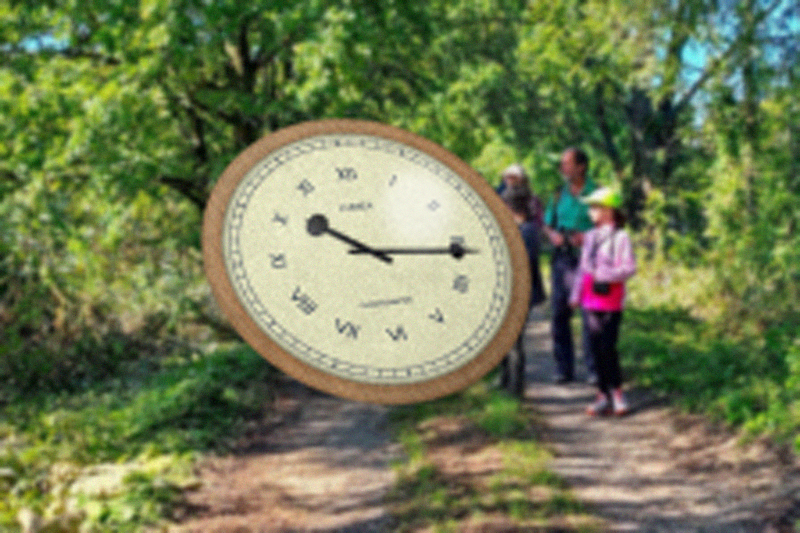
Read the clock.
10:16
